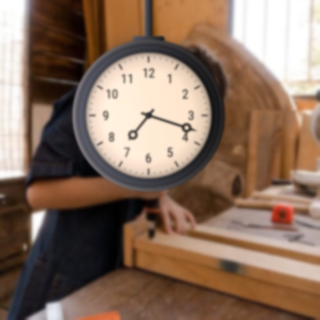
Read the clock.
7:18
